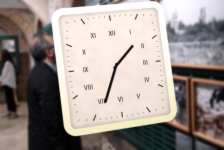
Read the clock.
1:34
